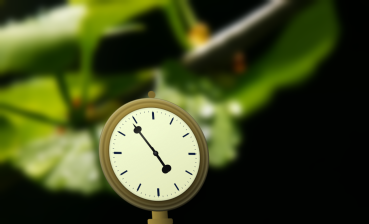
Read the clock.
4:54
